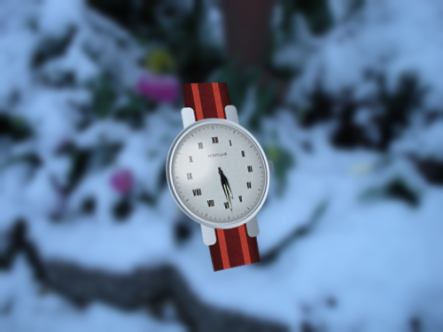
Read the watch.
5:29
